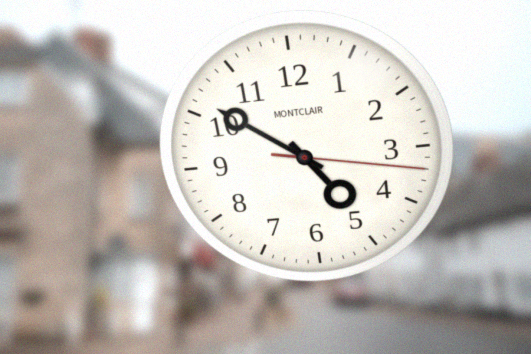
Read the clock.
4:51:17
